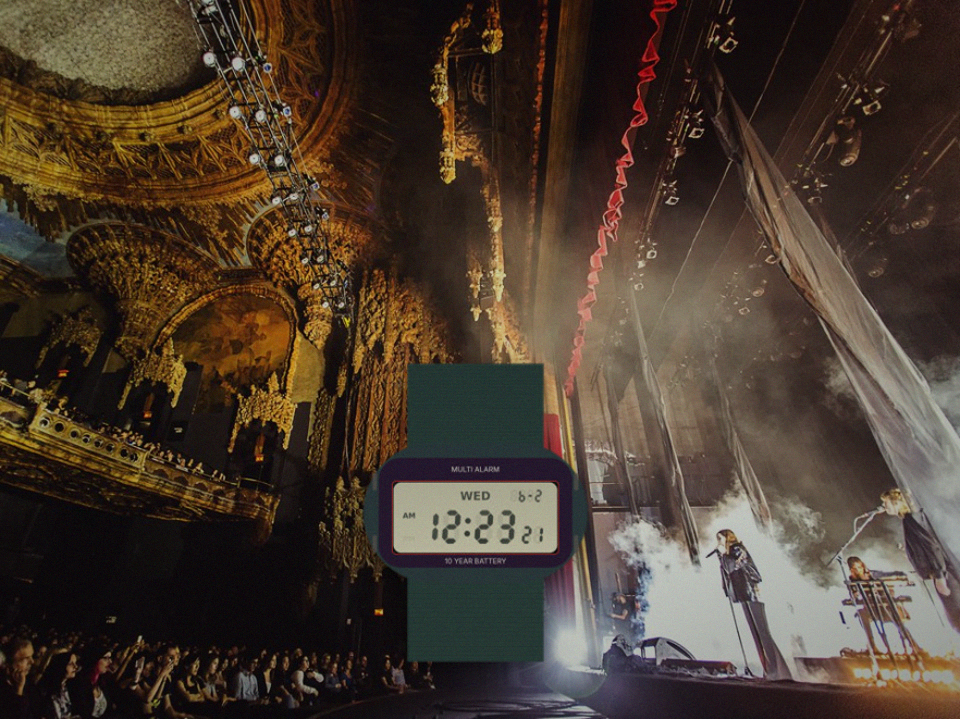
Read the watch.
12:23:21
